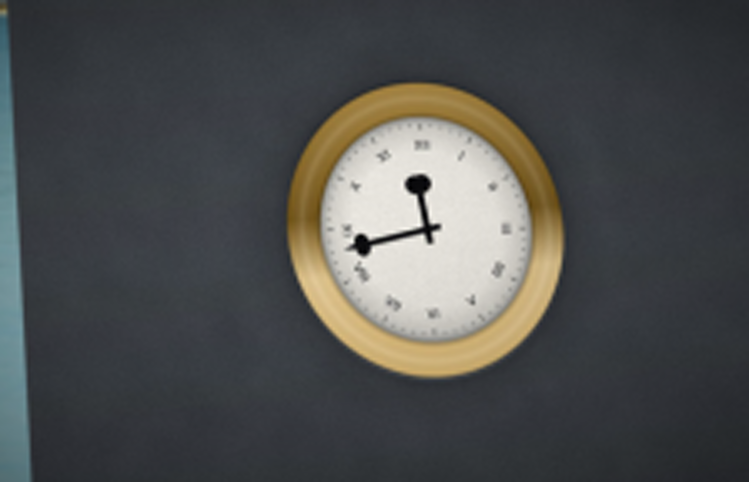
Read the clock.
11:43
